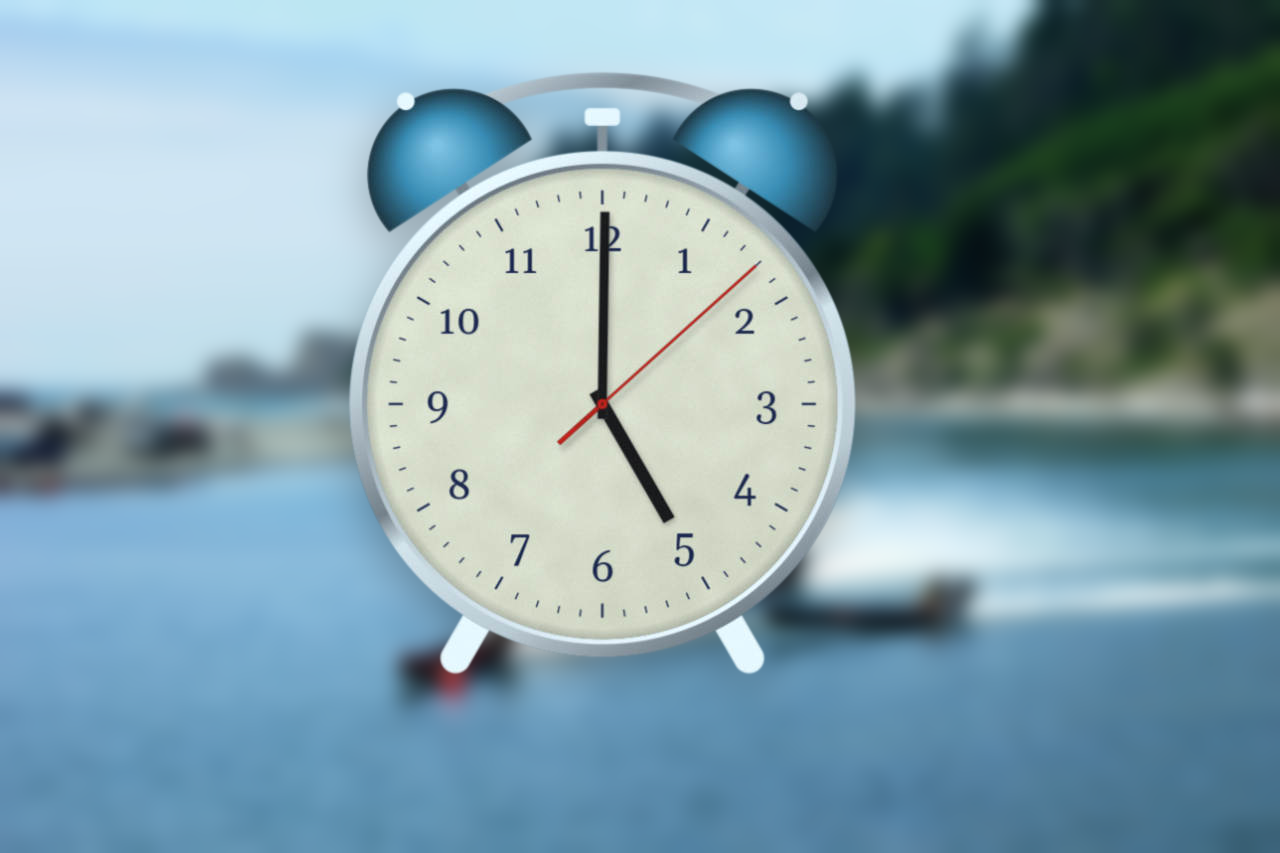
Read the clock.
5:00:08
